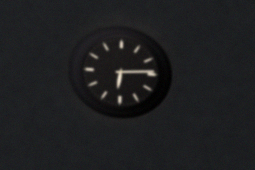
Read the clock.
6:14
